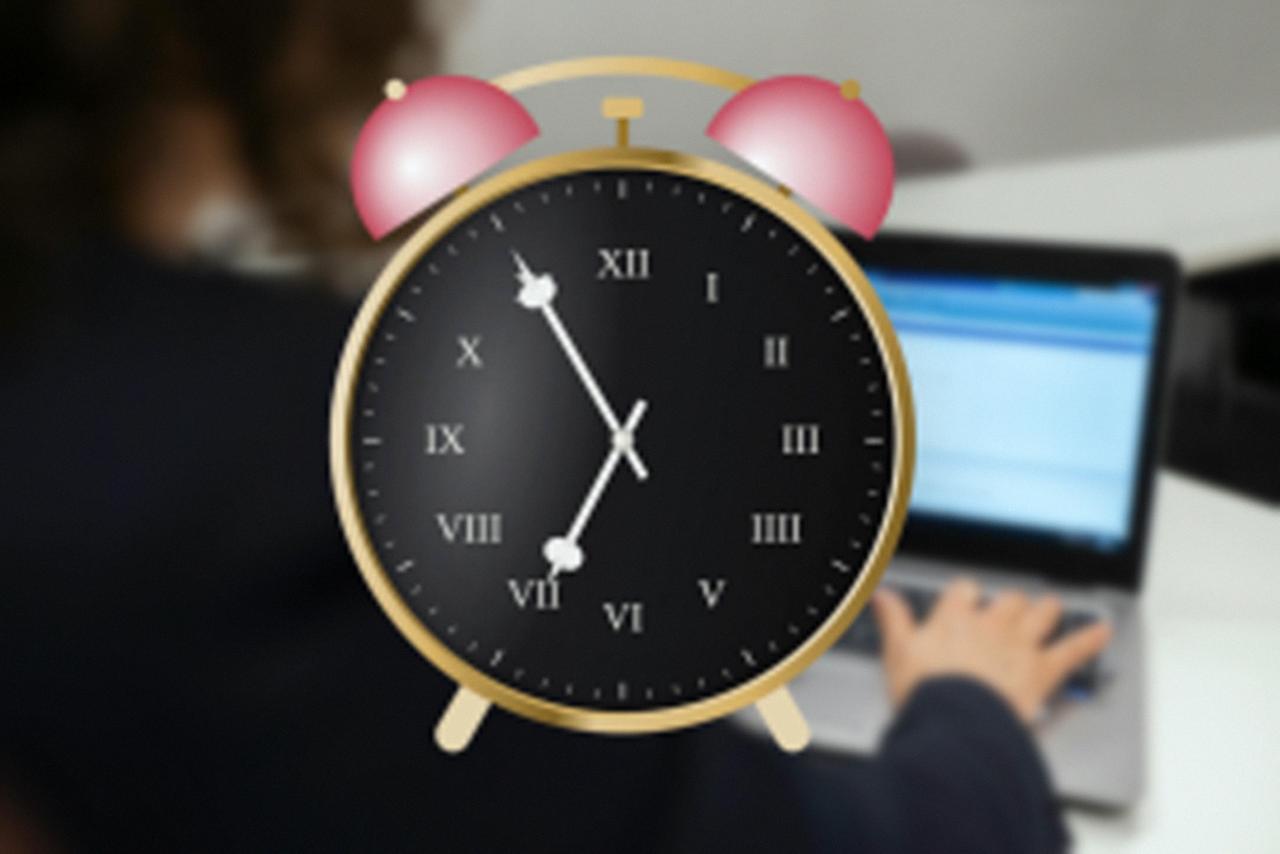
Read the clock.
6:55
